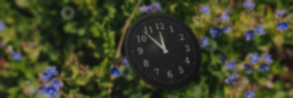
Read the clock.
11:53
